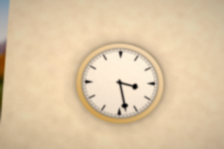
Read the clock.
3:28
